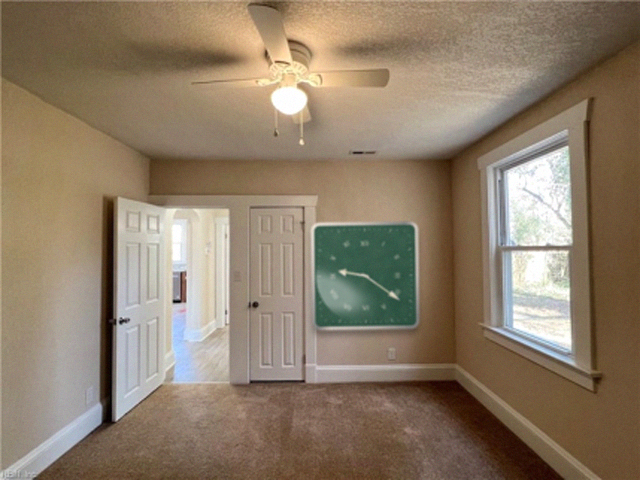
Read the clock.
9:21
